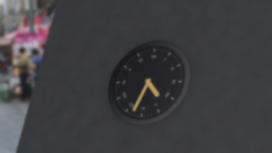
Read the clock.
4:33
